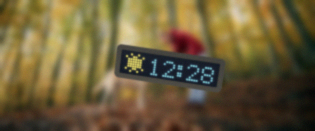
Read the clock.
12:28
